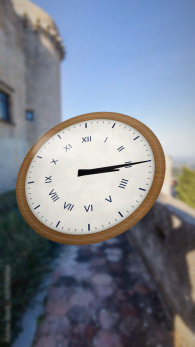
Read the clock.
3:15
